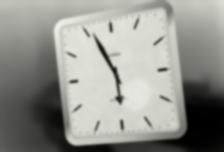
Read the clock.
5:56
